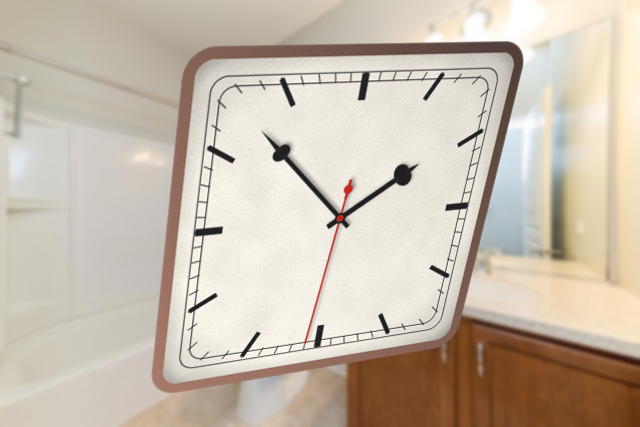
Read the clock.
1:52:31
